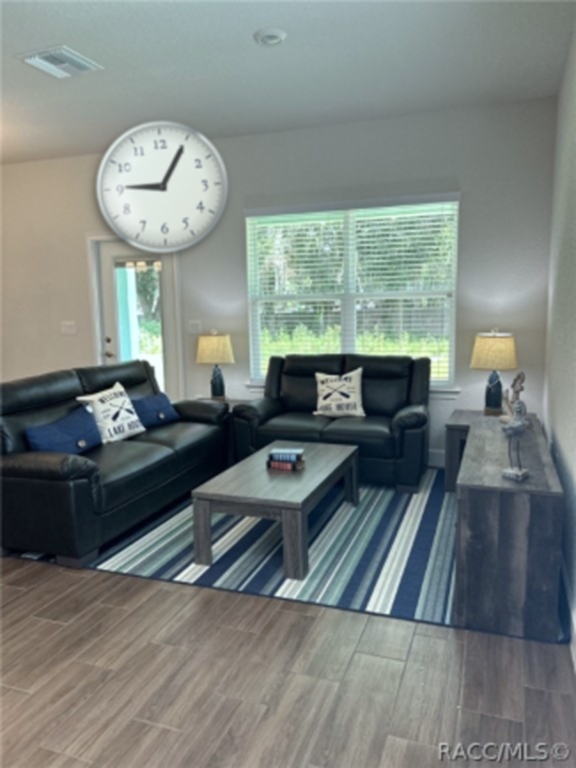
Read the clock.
9:05
